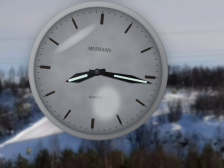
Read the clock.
8:16
